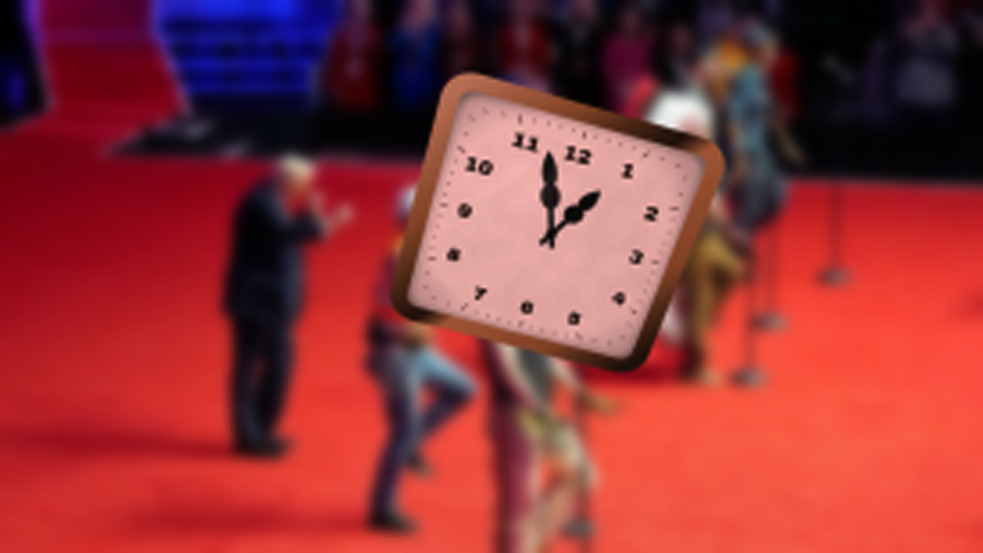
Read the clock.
12:57
